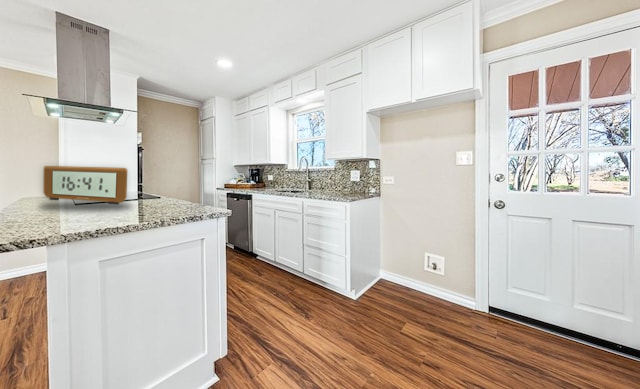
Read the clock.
16:41
